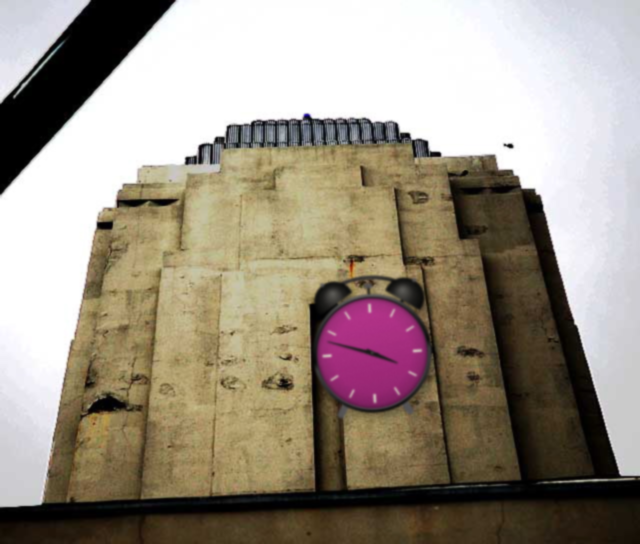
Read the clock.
3:48
